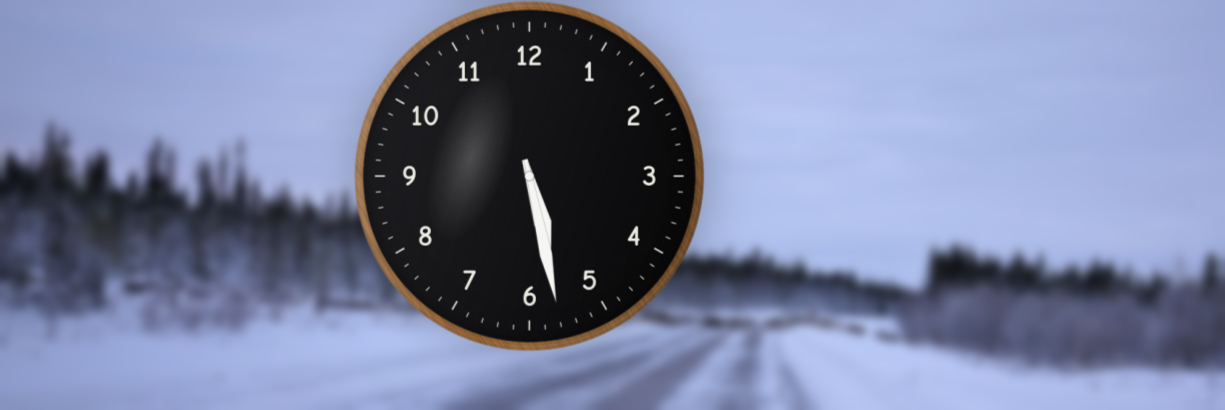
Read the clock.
5:28
